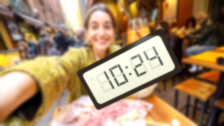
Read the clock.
10:24
